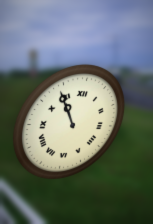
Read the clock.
10:54
